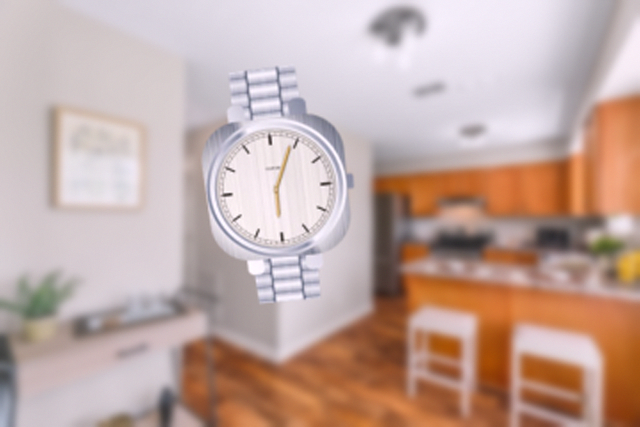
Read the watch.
6:04
